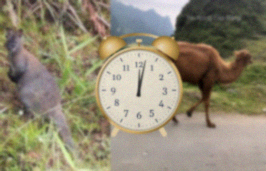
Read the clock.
12:02
